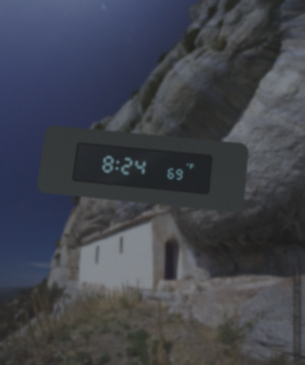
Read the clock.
8:24
